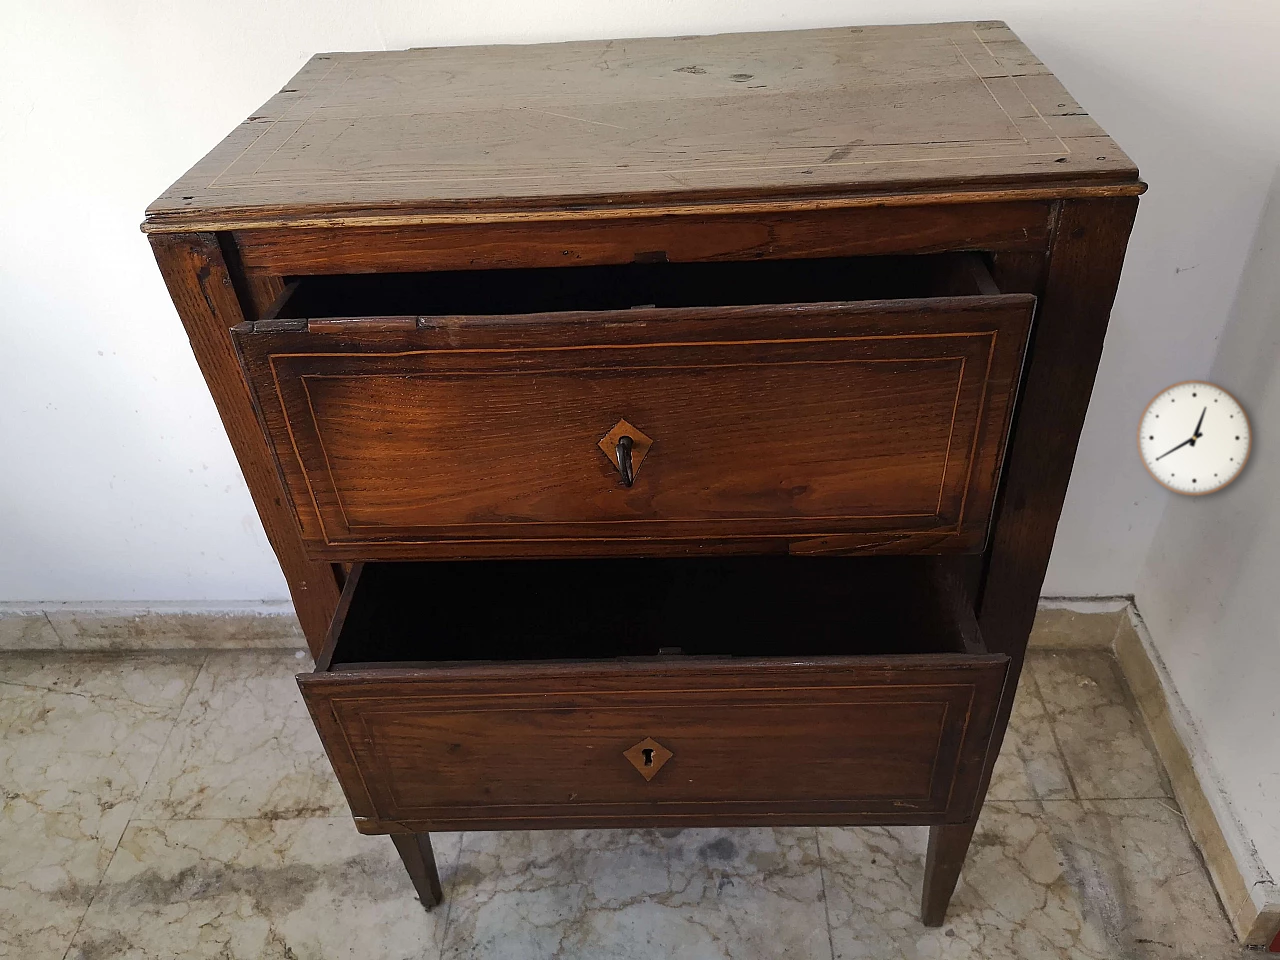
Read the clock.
12:40
